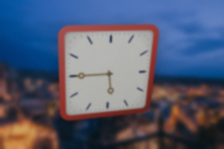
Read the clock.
5:45
